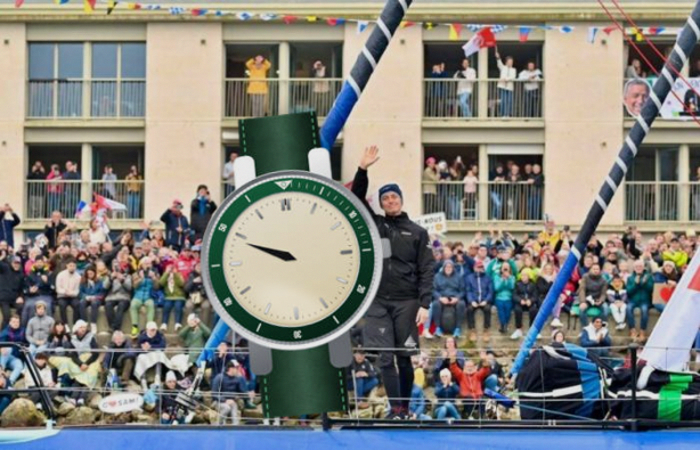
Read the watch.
9:49
